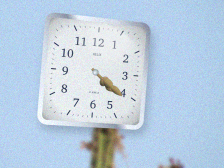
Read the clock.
4:21
